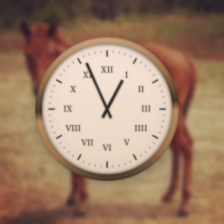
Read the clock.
12:56
